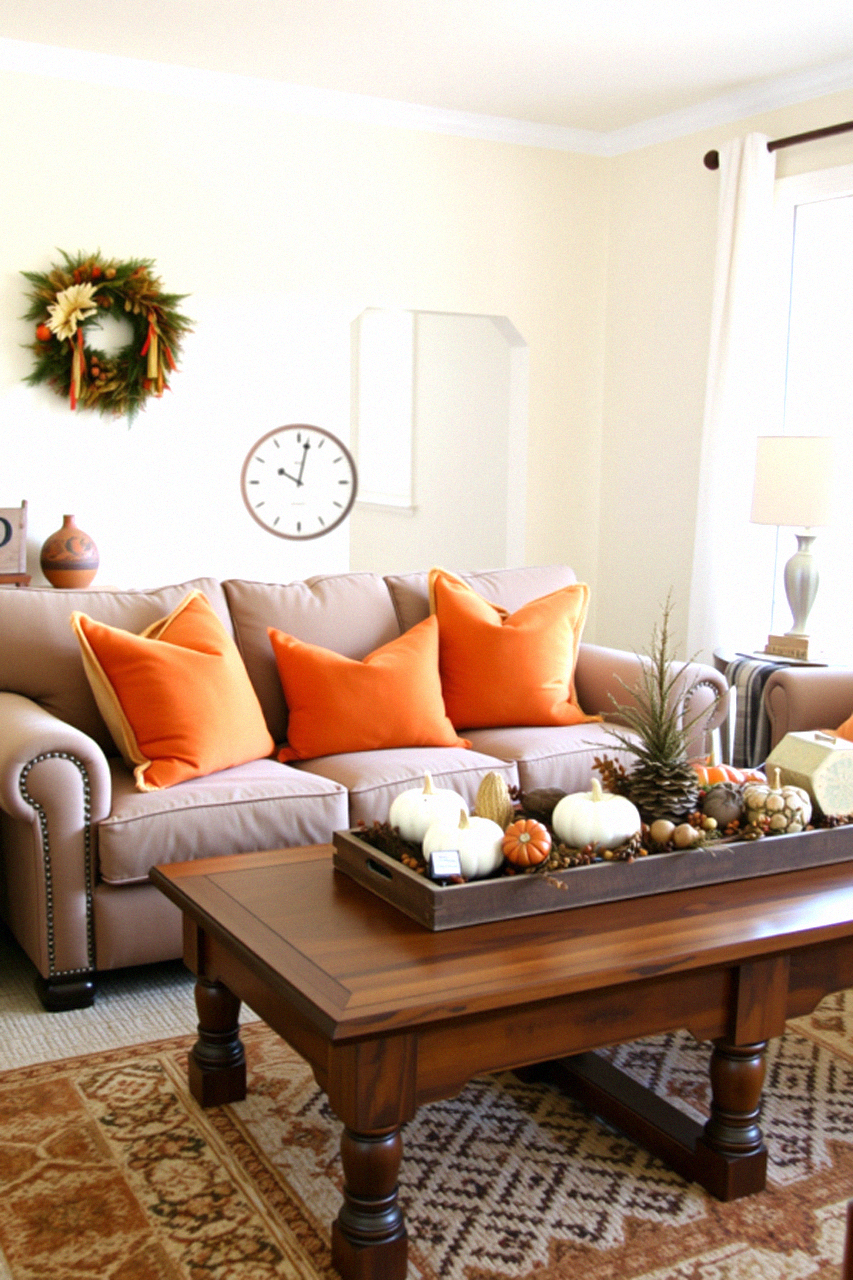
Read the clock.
10:02
